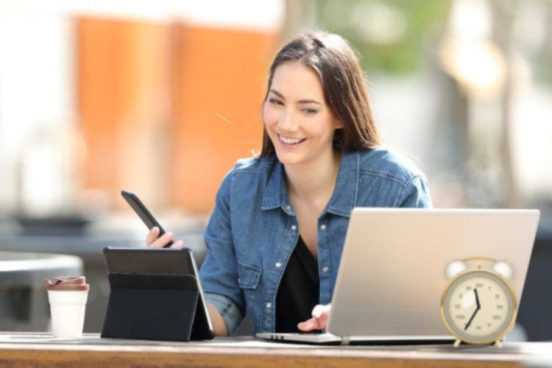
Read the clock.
11:35
